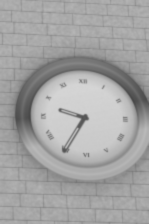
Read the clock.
9:35
